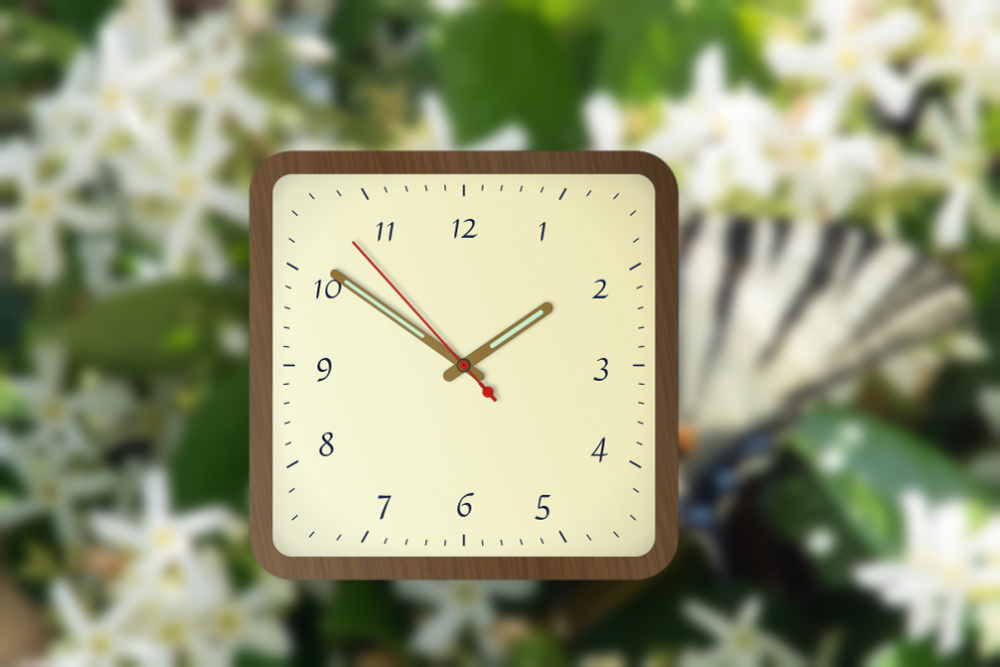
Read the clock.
1:50:53
